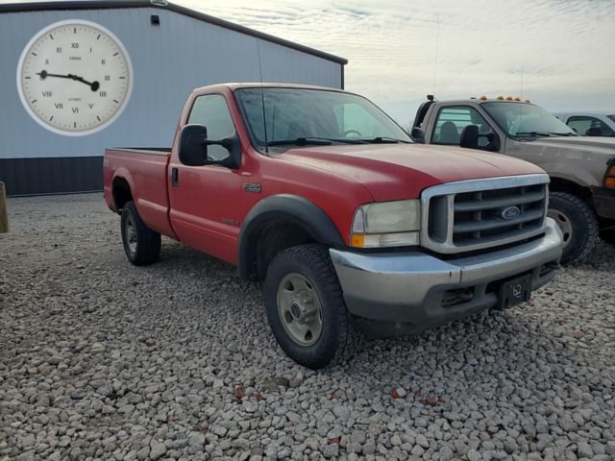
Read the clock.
3:46
